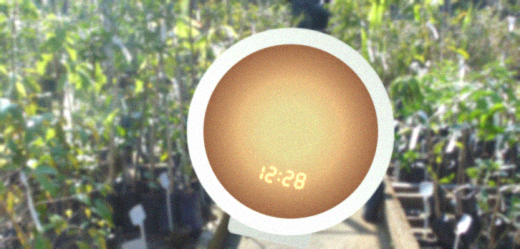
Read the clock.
12:28
